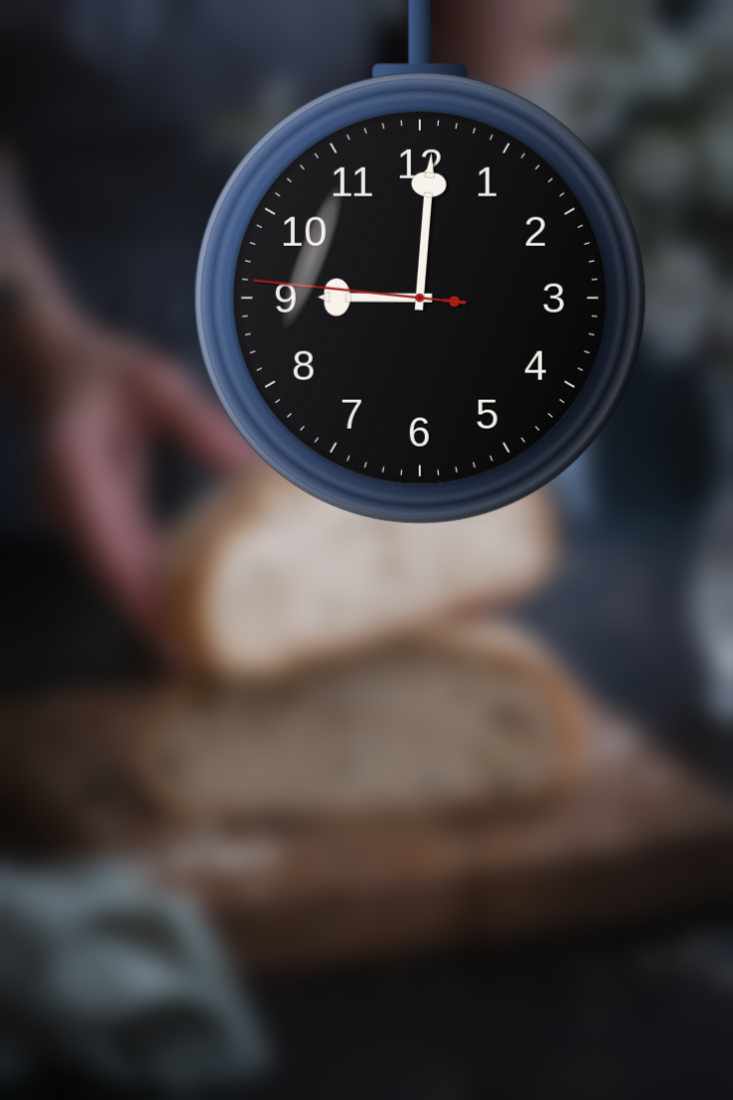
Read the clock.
9:00:46
